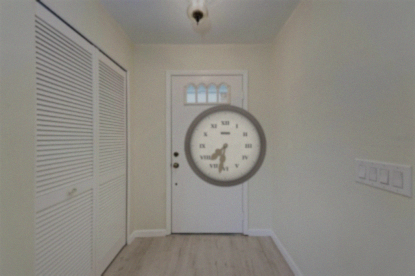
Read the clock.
7:32
